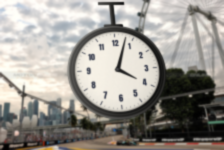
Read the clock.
4:03
